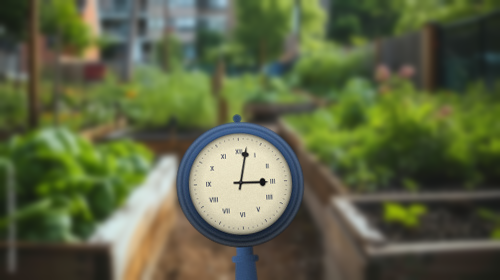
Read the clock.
3:02
